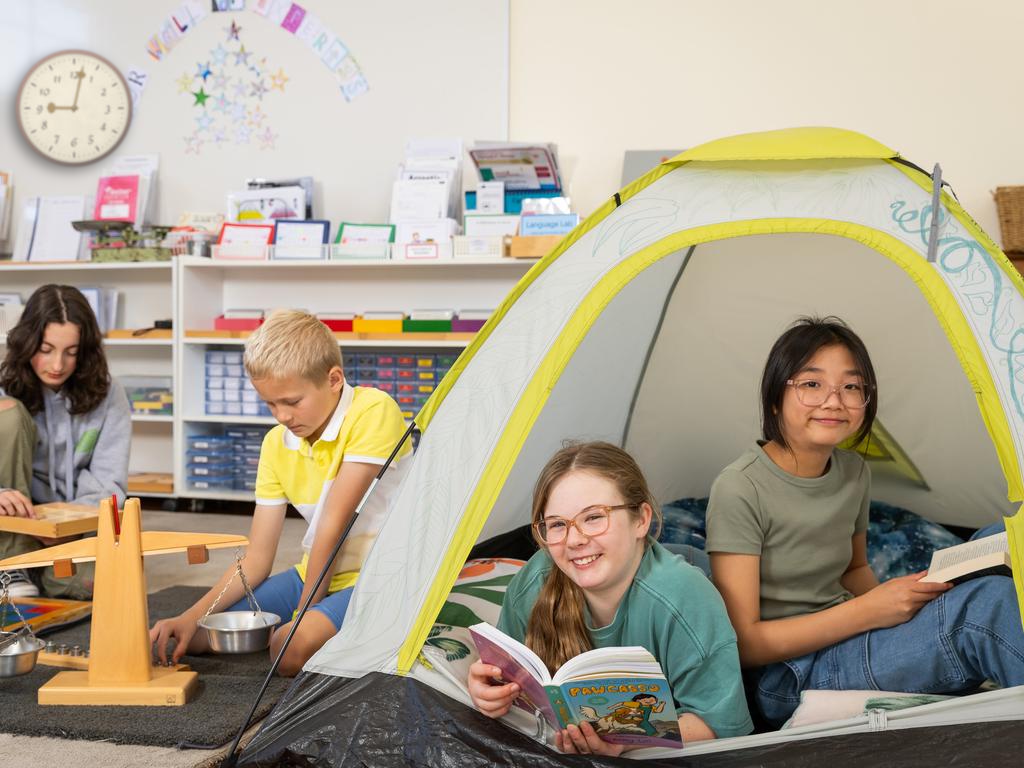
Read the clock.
9:02
